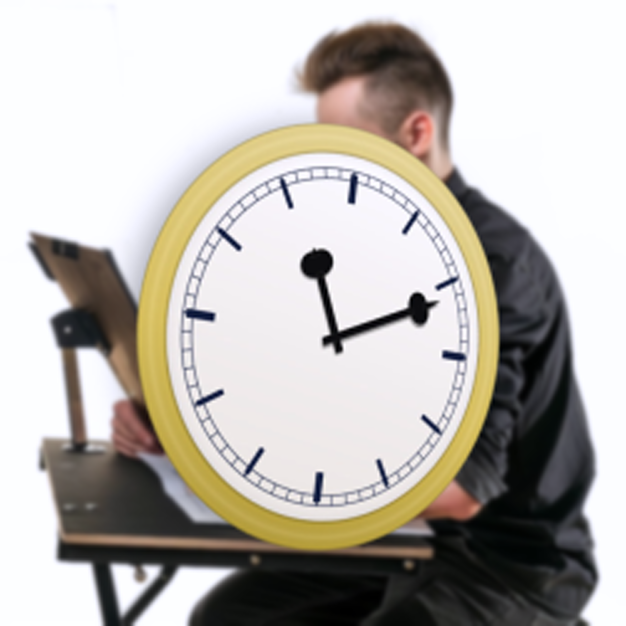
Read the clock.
11:11
